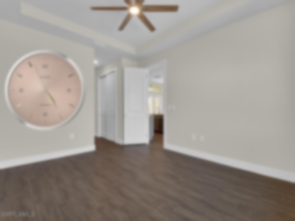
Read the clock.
4:56
